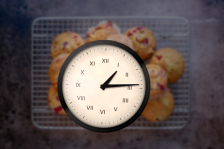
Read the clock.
1:14
